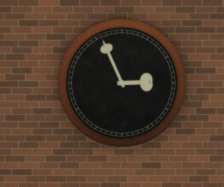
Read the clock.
2:56
